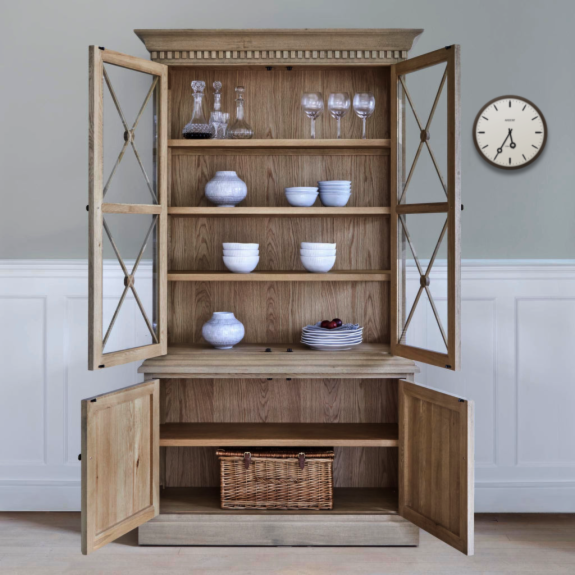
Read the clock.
5:35
